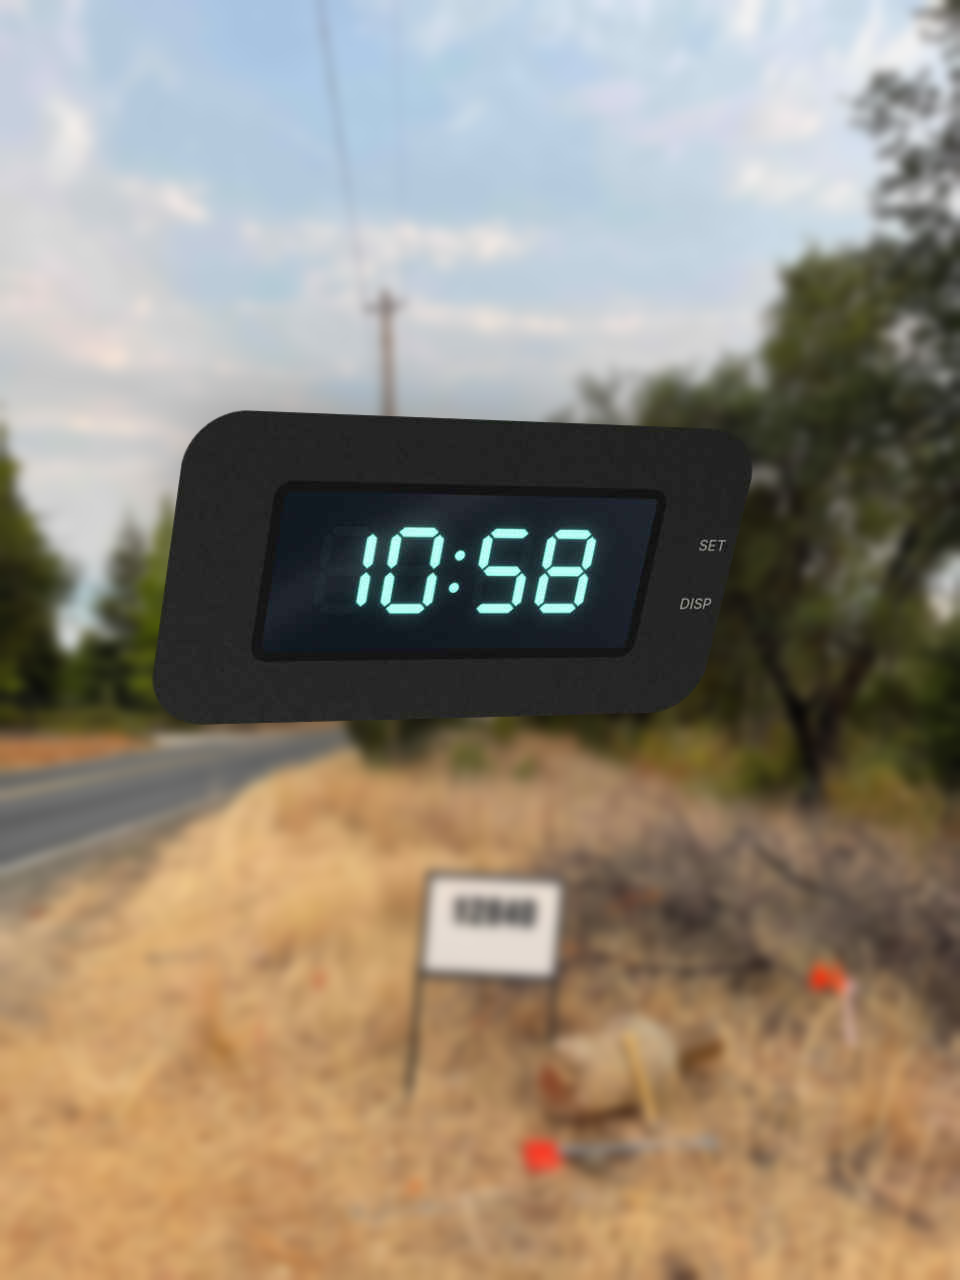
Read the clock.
10:58
